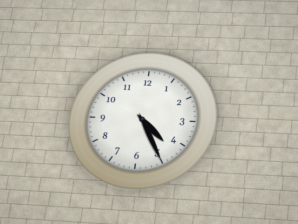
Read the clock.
4:25
